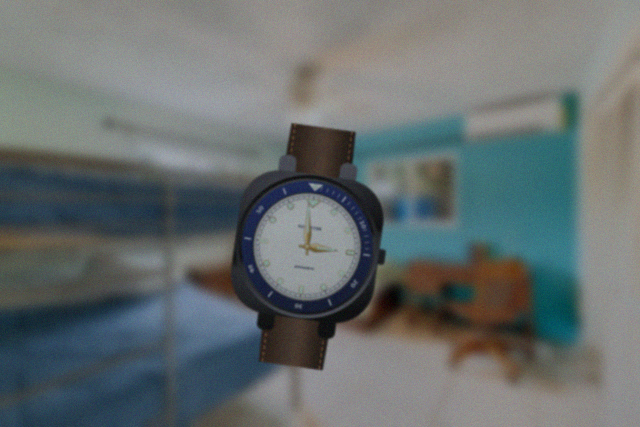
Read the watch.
2:59
